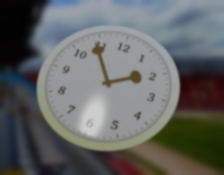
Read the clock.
1:54
